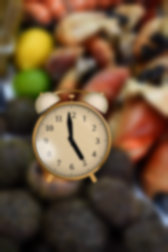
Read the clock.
4:59
